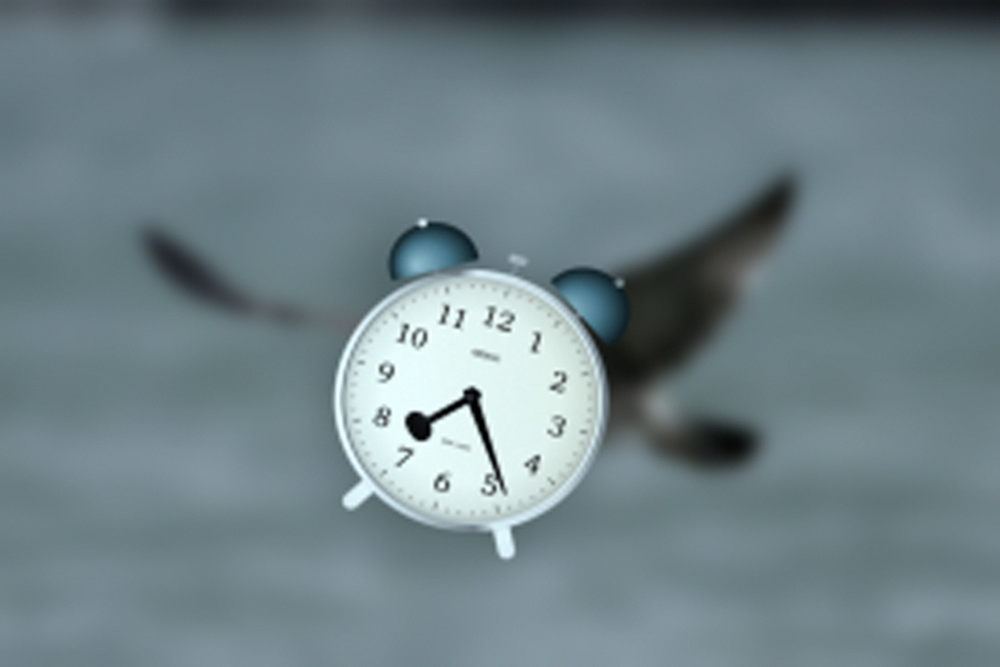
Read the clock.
7:24
